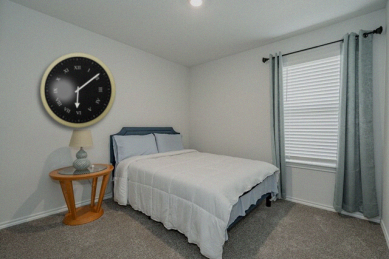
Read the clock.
6:09
